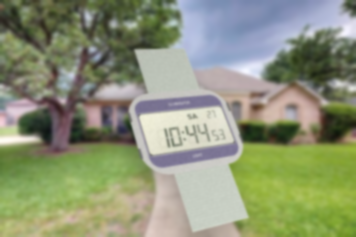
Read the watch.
10:44
